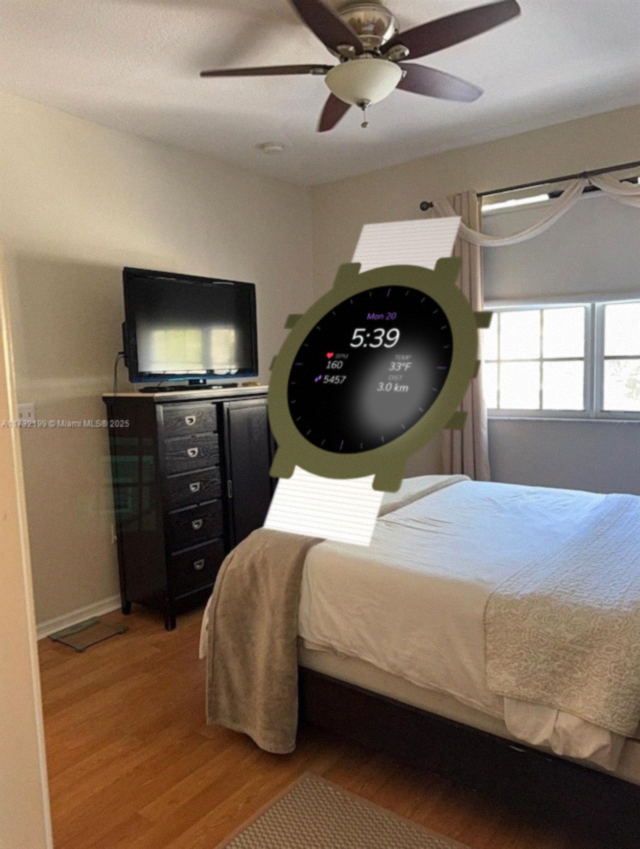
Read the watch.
5:39
